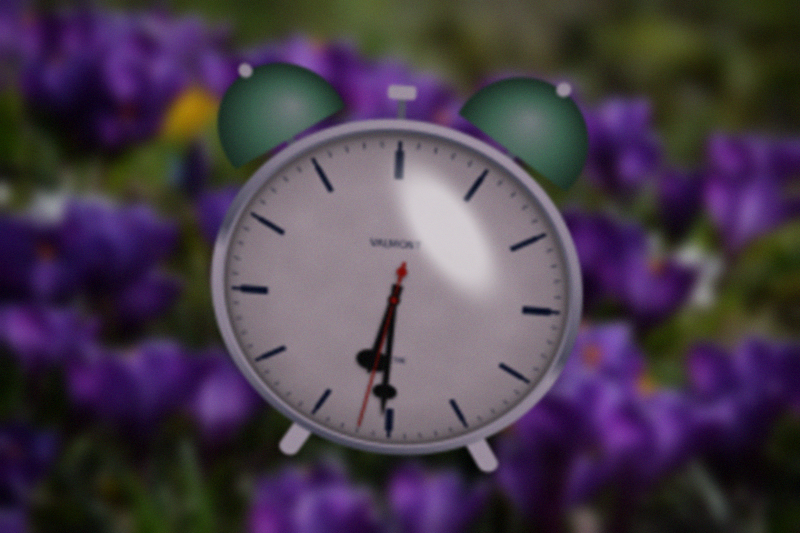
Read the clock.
6:30:32
